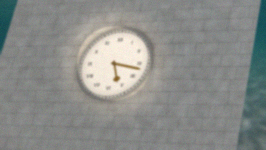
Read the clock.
5:17
